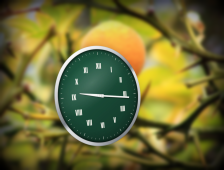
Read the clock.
9:16
